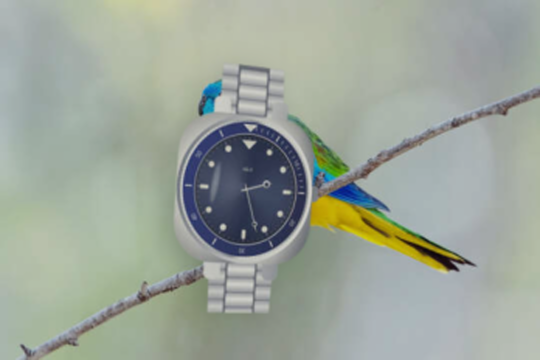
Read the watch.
2:27
